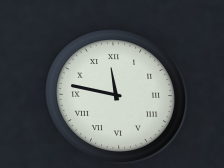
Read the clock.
11:47
